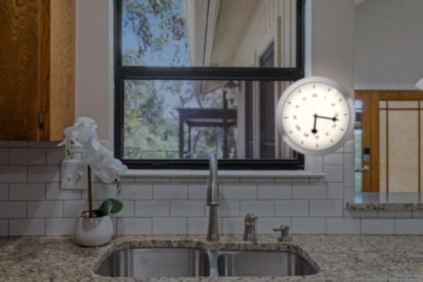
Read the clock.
6:17
